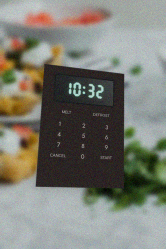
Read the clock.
10:32
